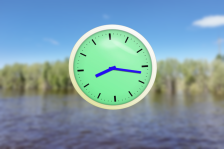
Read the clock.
8:17
